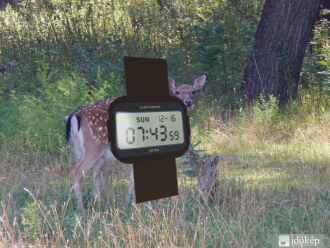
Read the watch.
7:43:59
